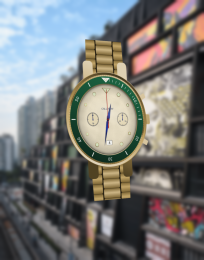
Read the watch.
12:32
